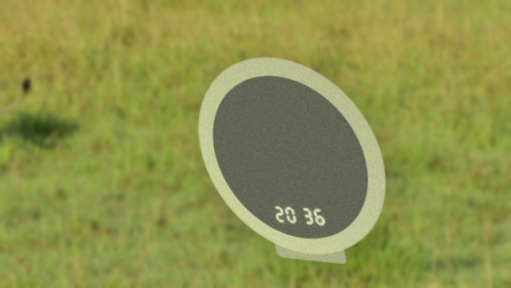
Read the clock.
20:36
